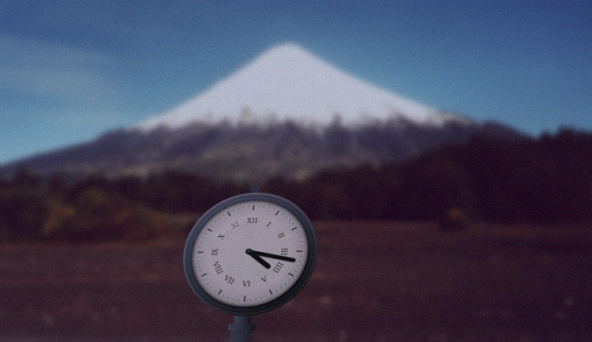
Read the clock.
4:17
